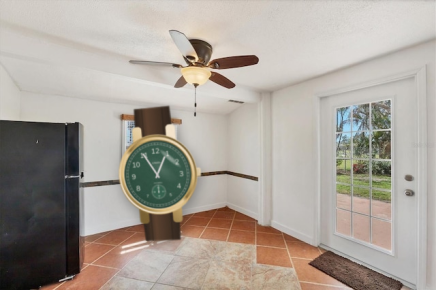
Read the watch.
12:55
